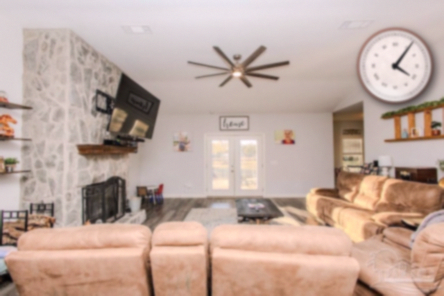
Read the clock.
4:06
